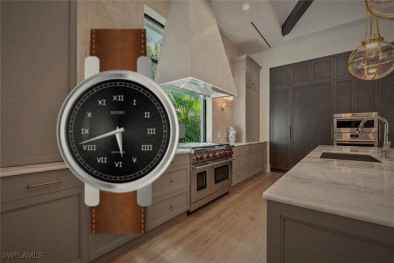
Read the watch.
5:42
